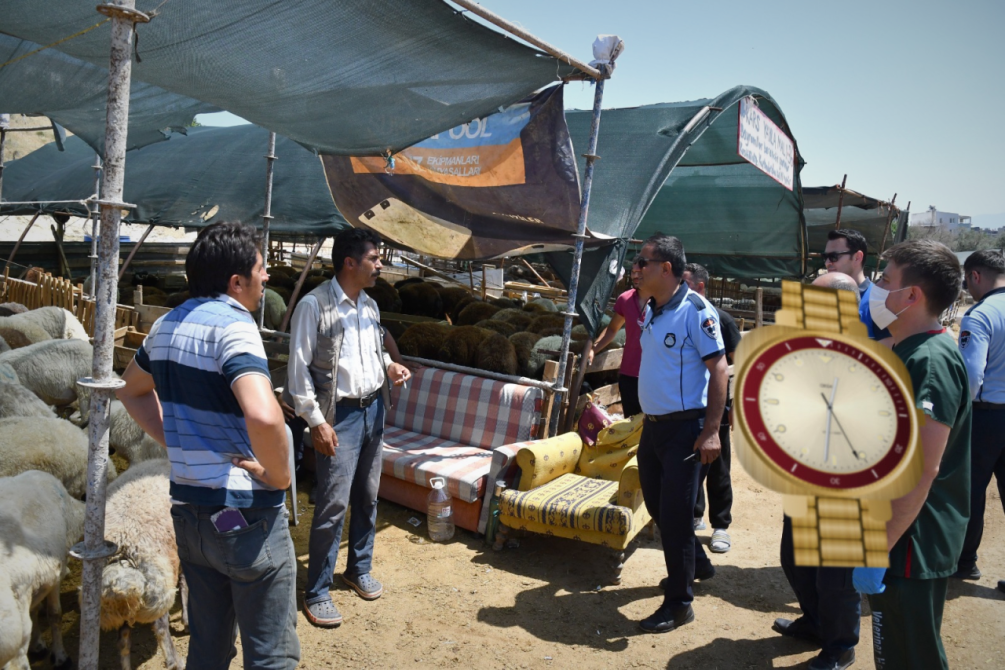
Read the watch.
12:31:26
